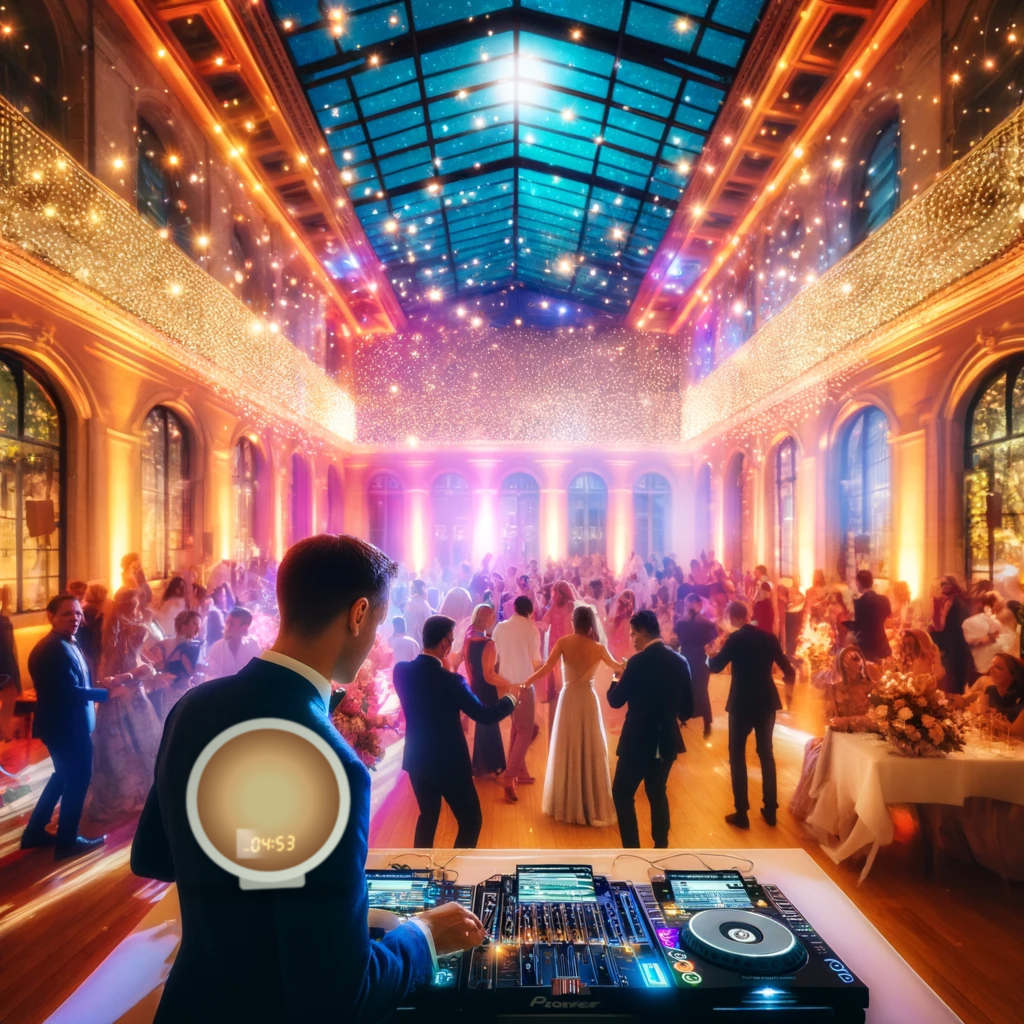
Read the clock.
4:53
